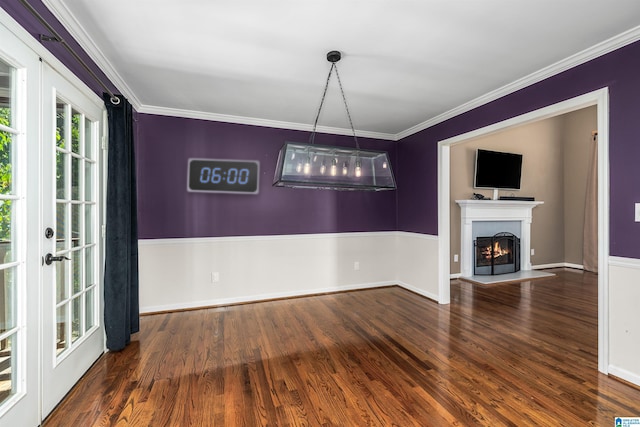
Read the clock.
6:00
